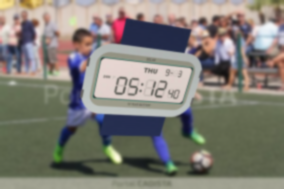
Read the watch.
5:12
